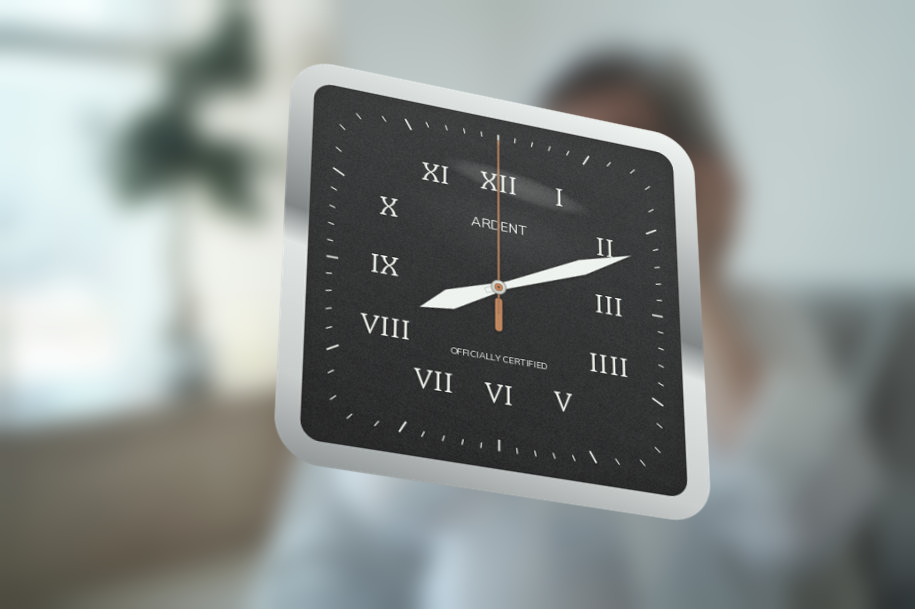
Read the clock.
8:11:00
